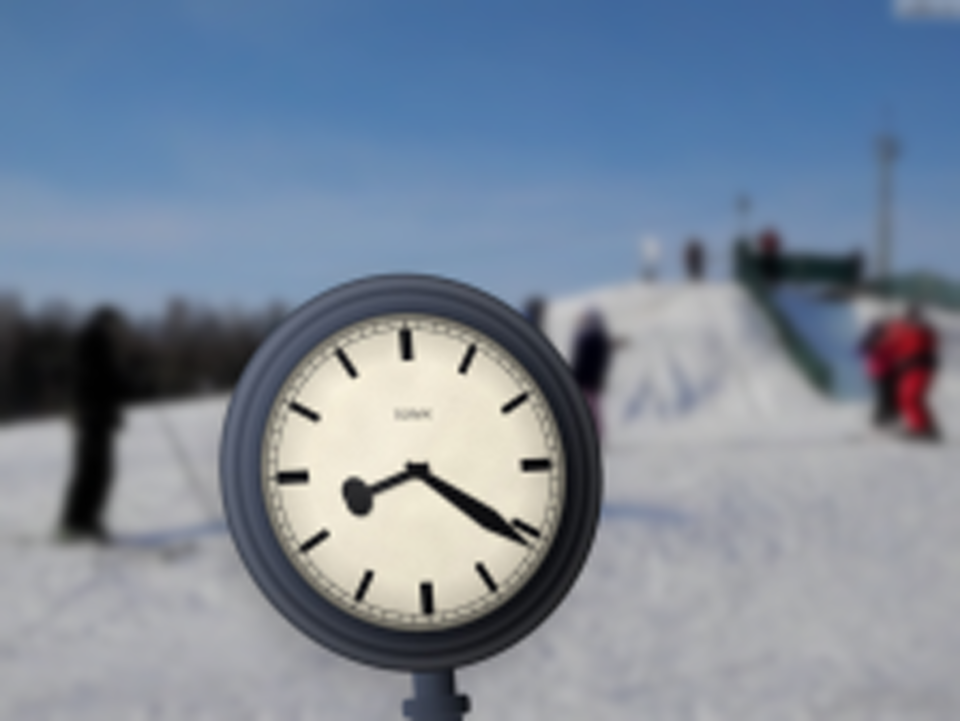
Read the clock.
8:21
